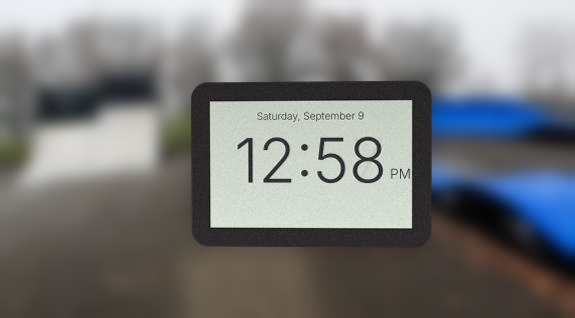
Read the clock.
12:58
